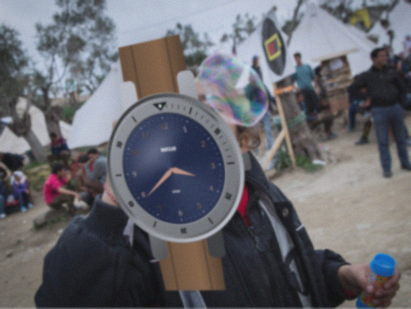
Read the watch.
3:39
